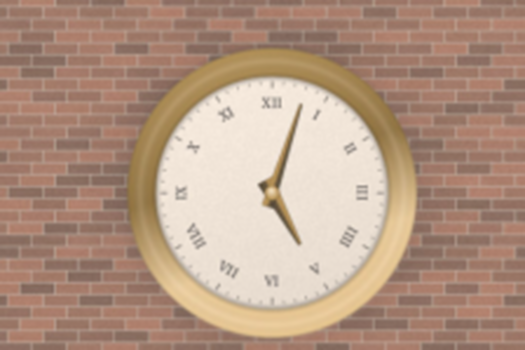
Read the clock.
5:03
